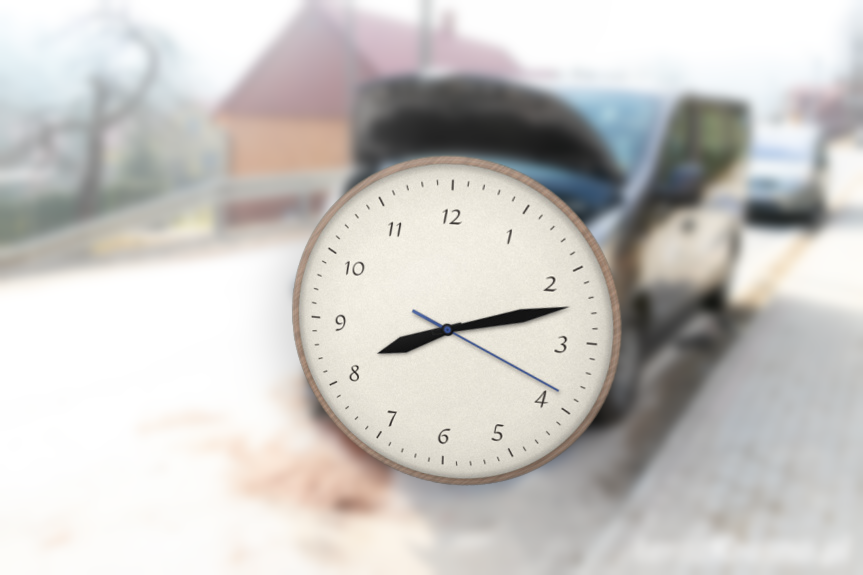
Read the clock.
8:12:19
